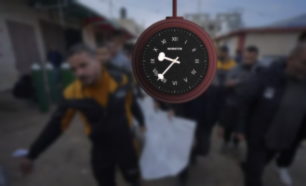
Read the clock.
9:37
